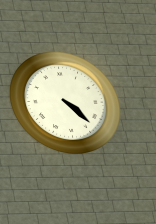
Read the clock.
4:23
